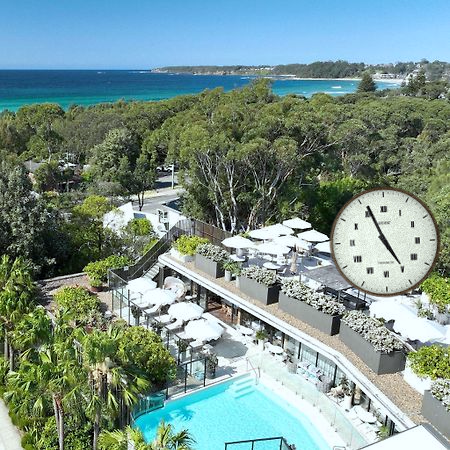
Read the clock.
4:56
